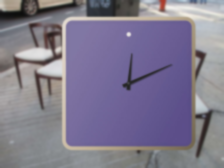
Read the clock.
12:11
